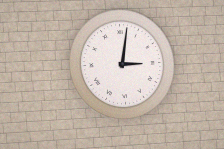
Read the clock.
3:02
